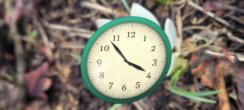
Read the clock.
3:53
